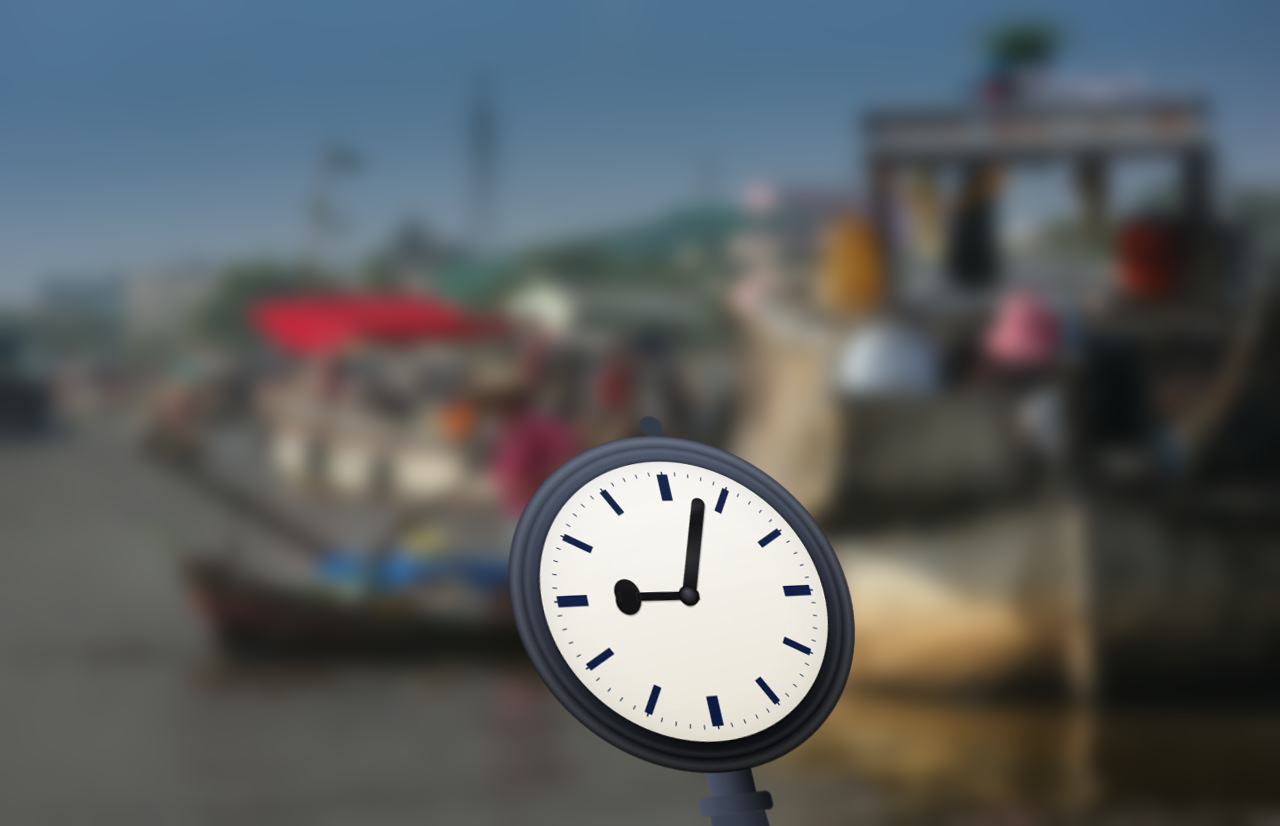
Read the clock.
9:03
